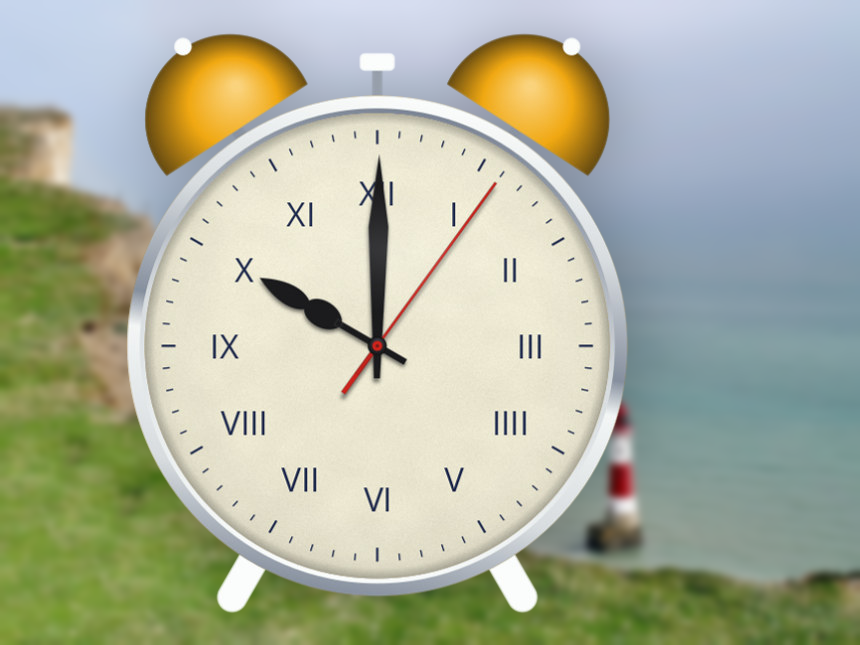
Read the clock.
10:00:06
